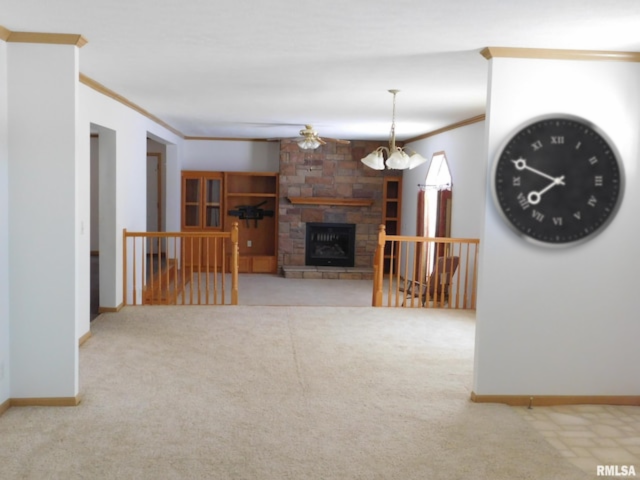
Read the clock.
7:49
